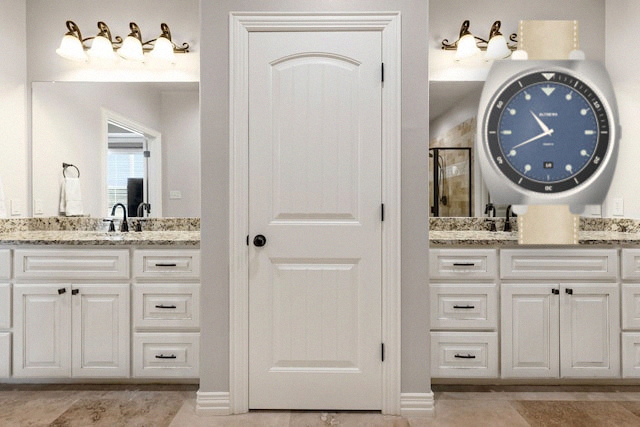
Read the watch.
10:41
